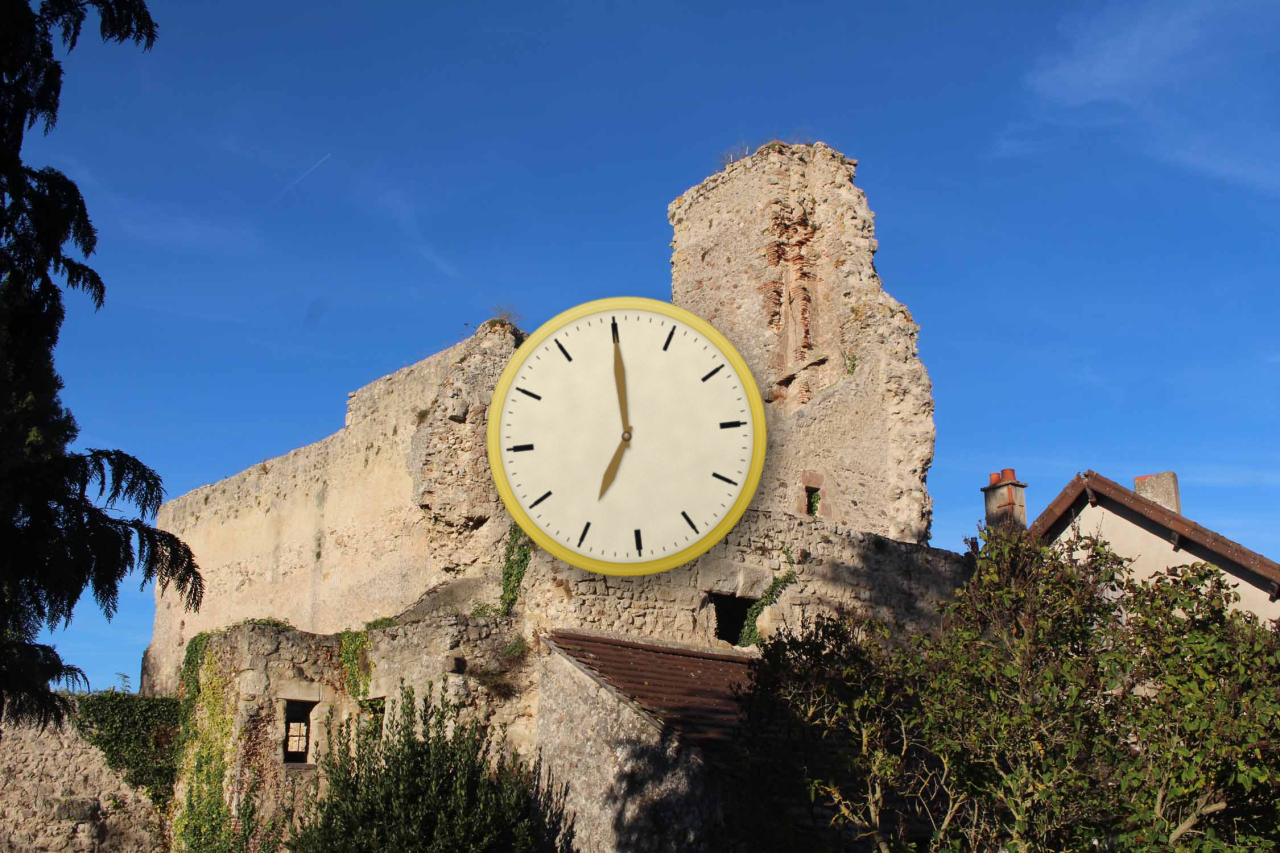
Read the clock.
7:00
